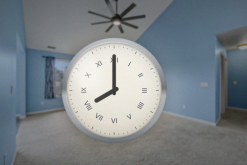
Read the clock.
8:00
